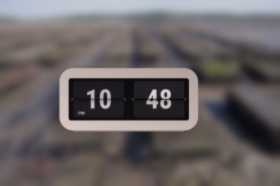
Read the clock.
10:48
